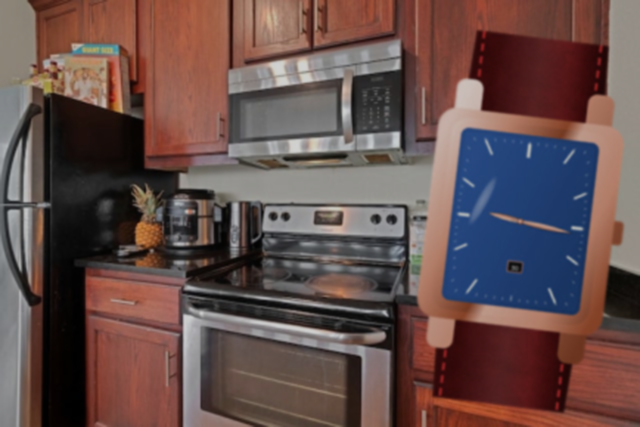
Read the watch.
9:16
